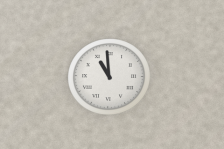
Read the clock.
10:59
